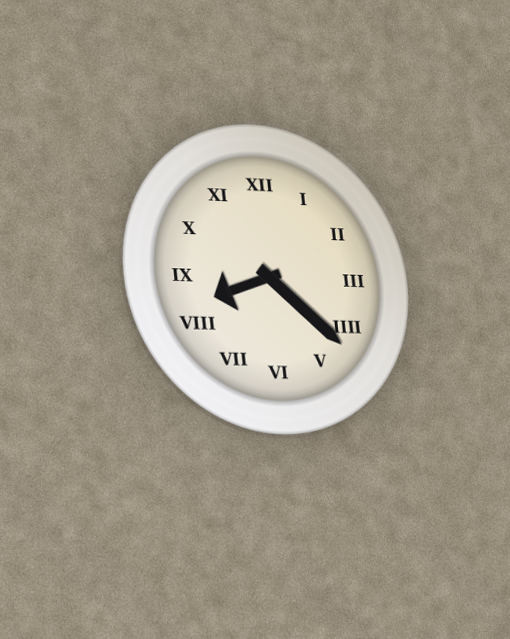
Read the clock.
8:22
